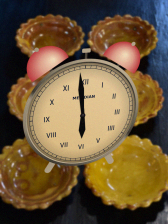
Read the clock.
5:59
